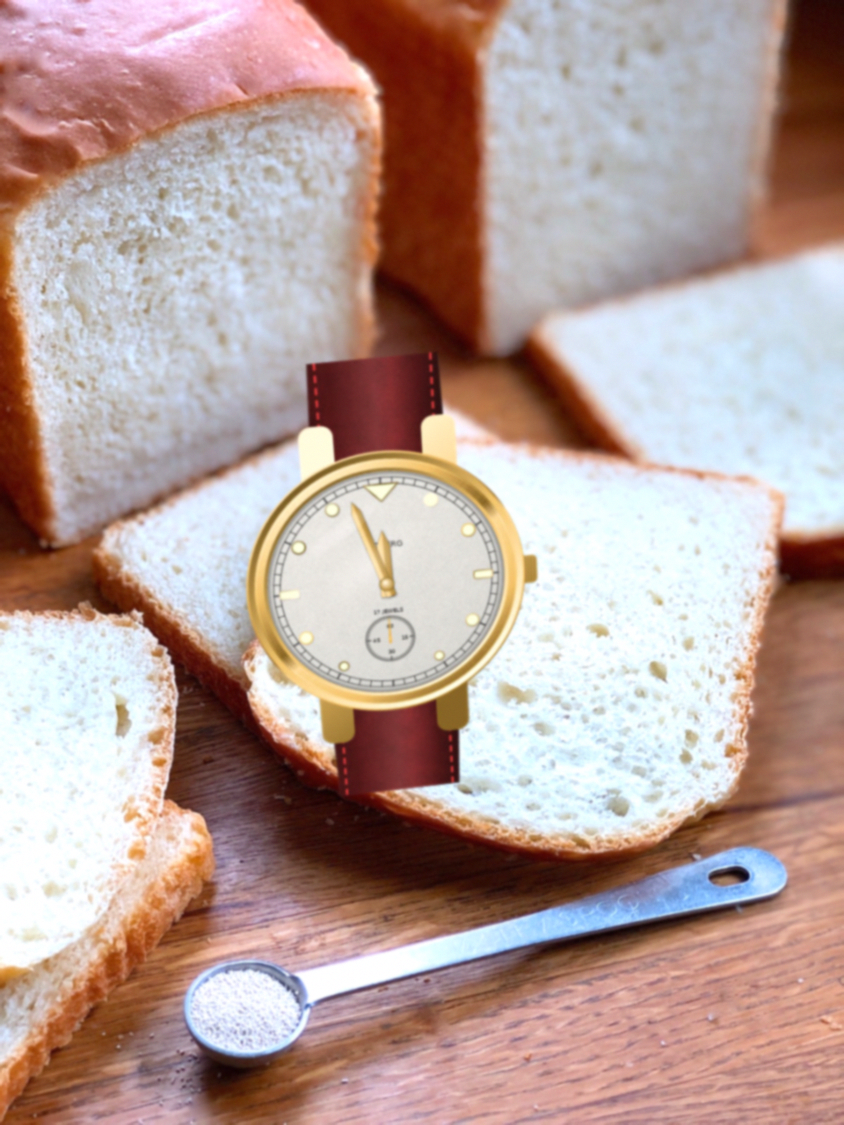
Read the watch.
11:57
